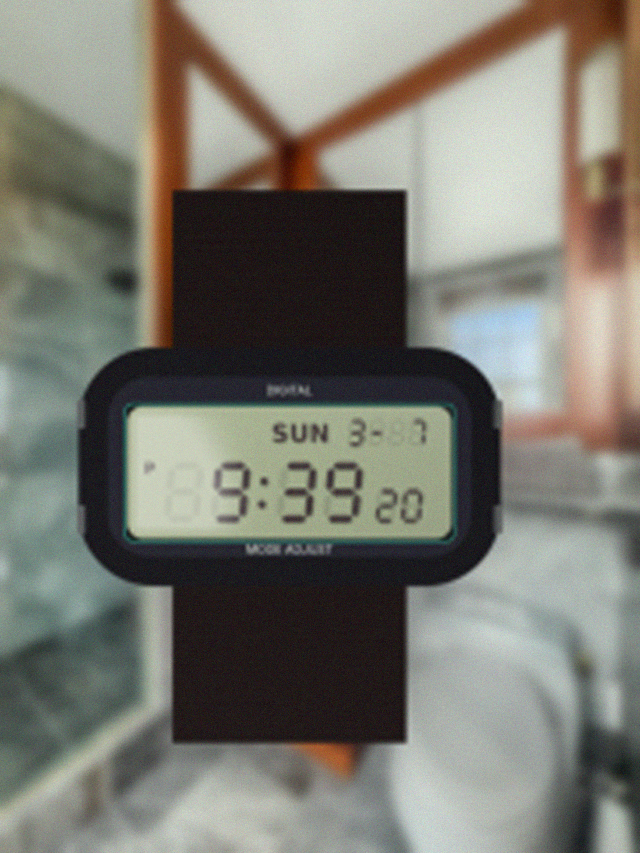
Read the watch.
9:39:20
